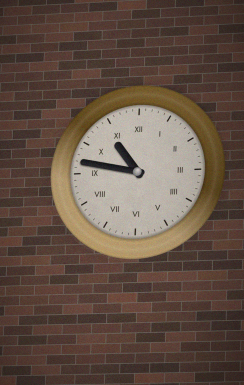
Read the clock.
10:47
